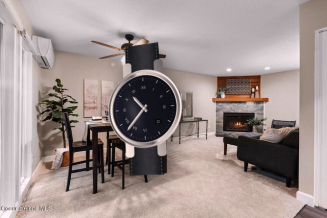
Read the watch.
10:37
